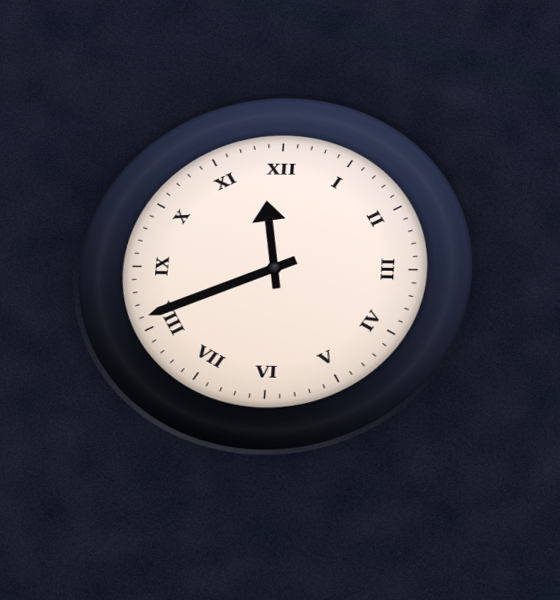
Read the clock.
11:41
